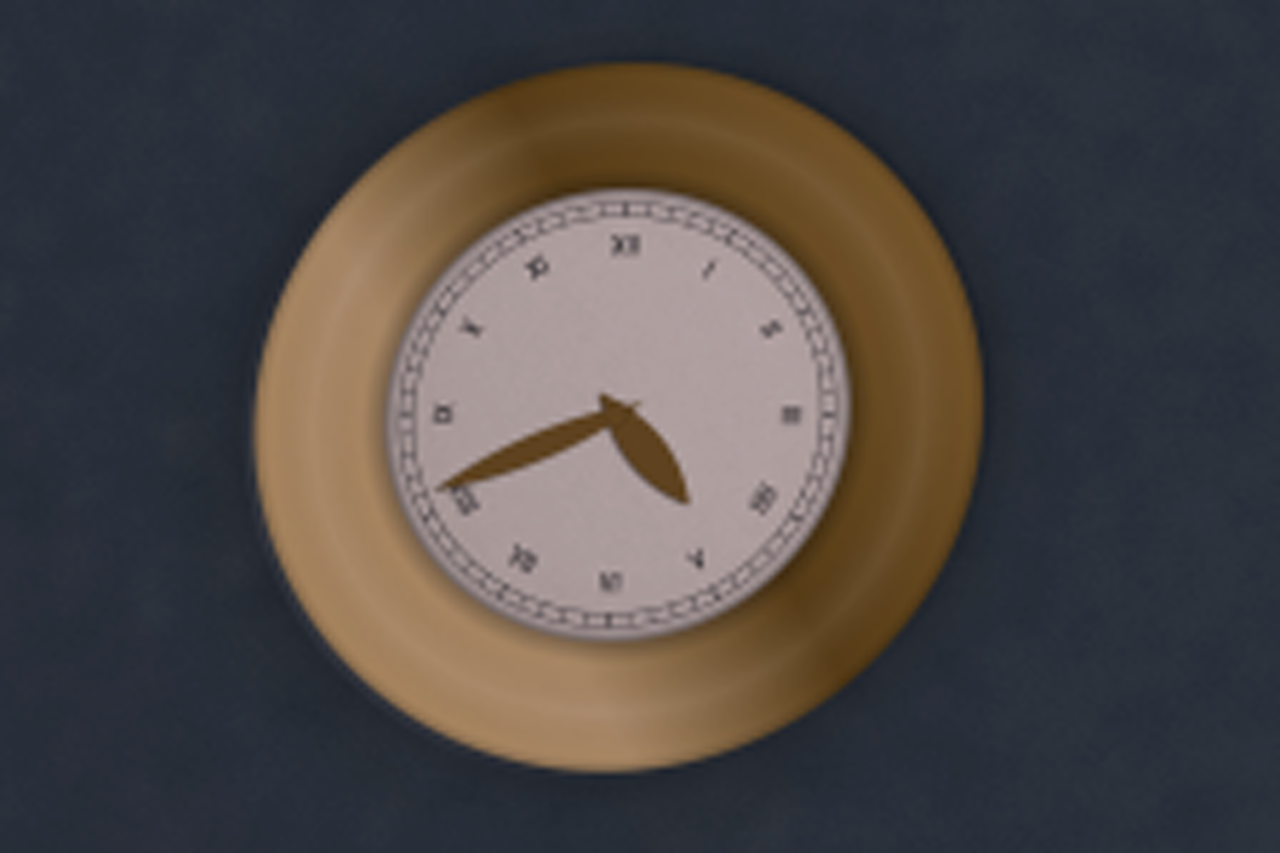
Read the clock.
4:41
